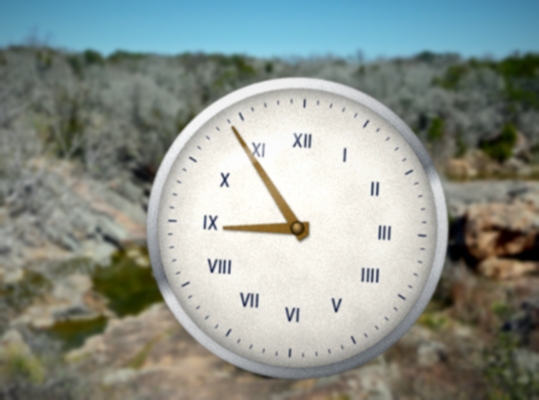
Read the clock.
8:54
